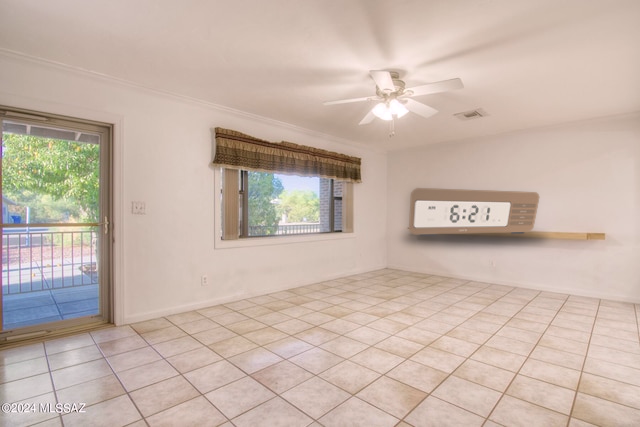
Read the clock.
6:21
